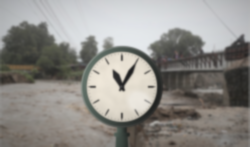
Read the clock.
11:05
